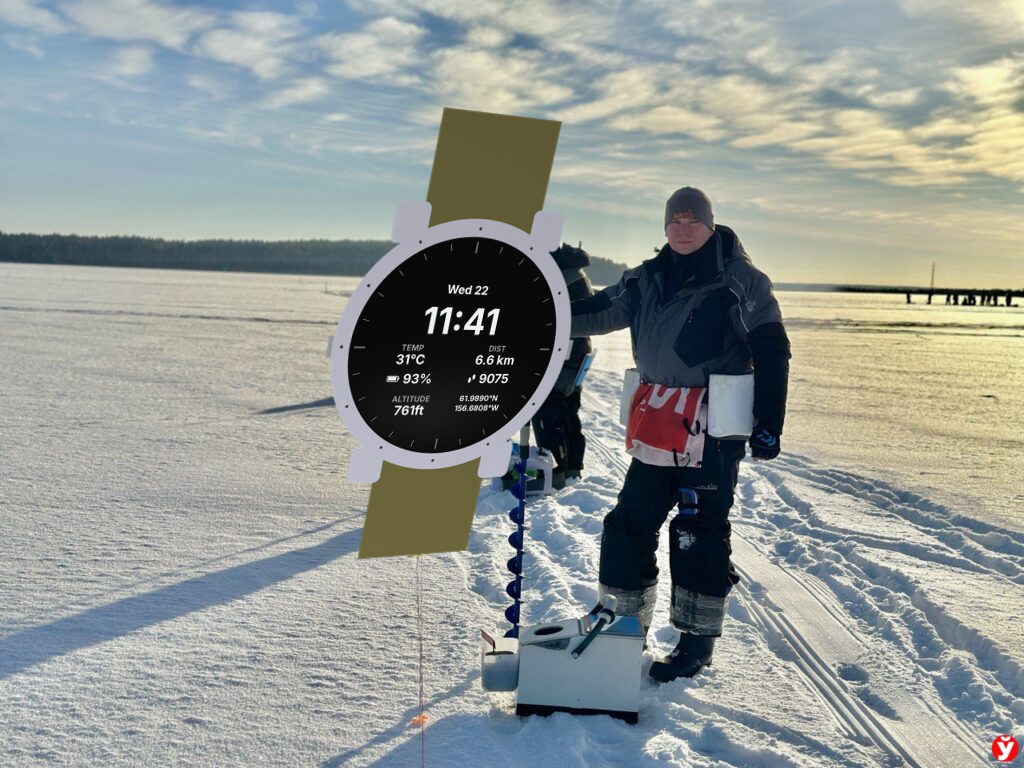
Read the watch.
11:41
